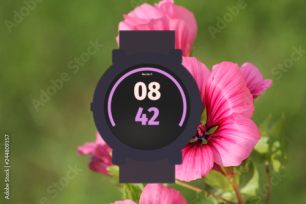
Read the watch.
8:42
